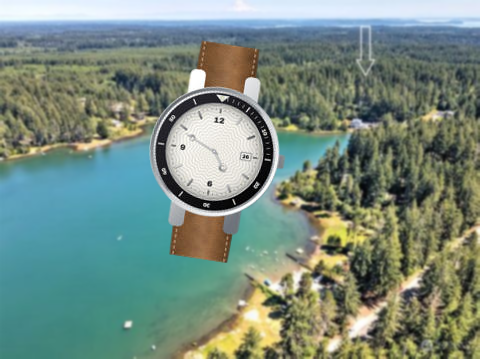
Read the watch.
4:49
